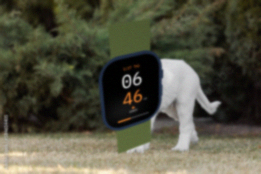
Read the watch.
6:46
